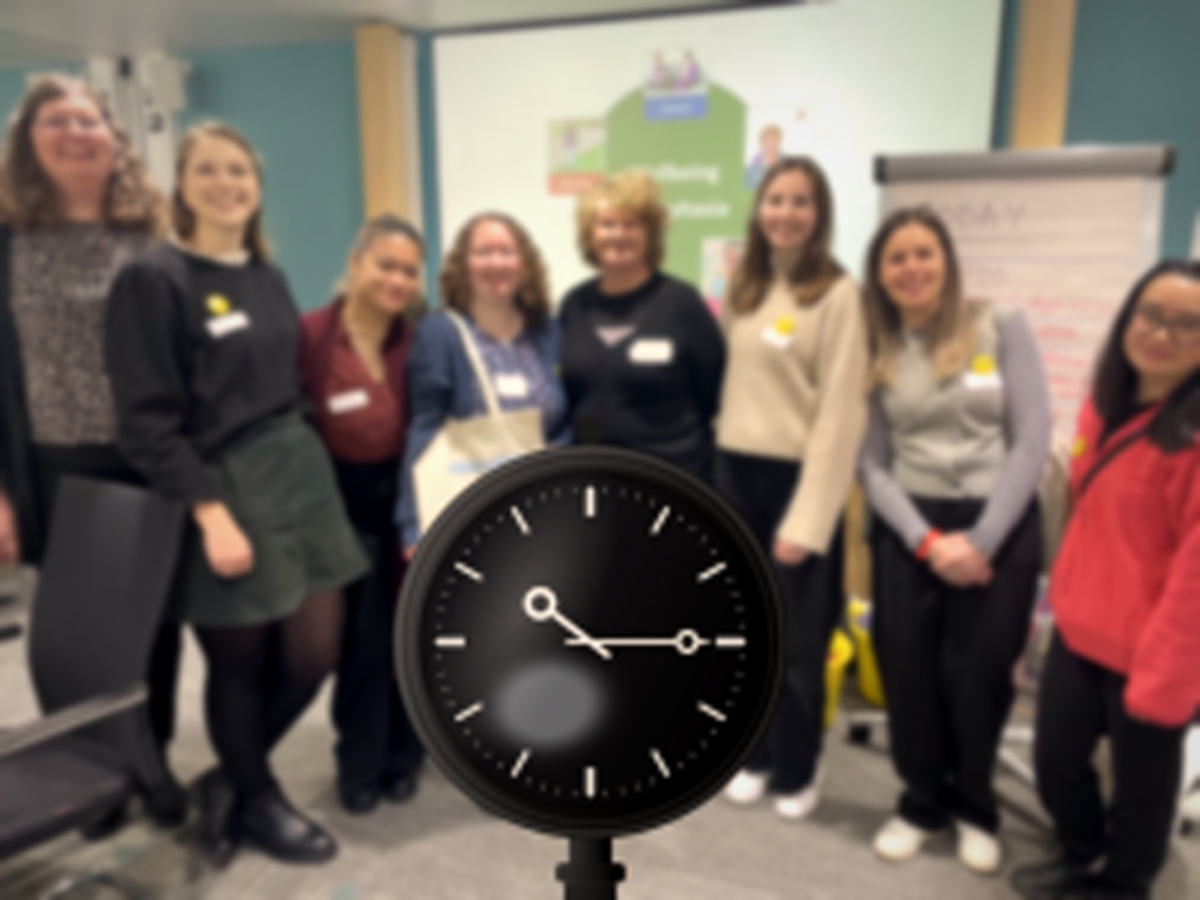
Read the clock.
10:15
